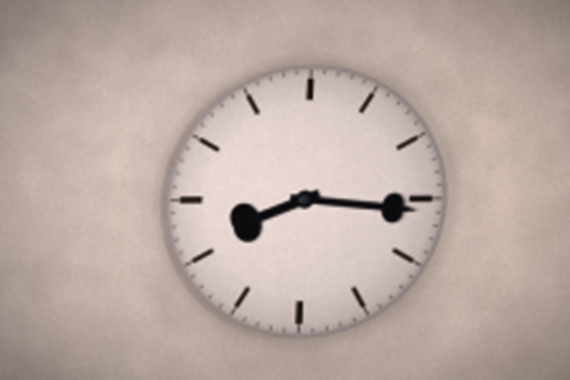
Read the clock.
8:16
